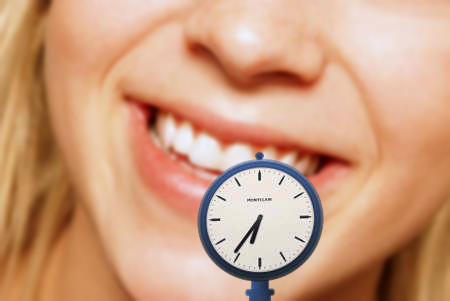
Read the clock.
6:36
